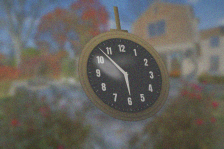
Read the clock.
5:53
